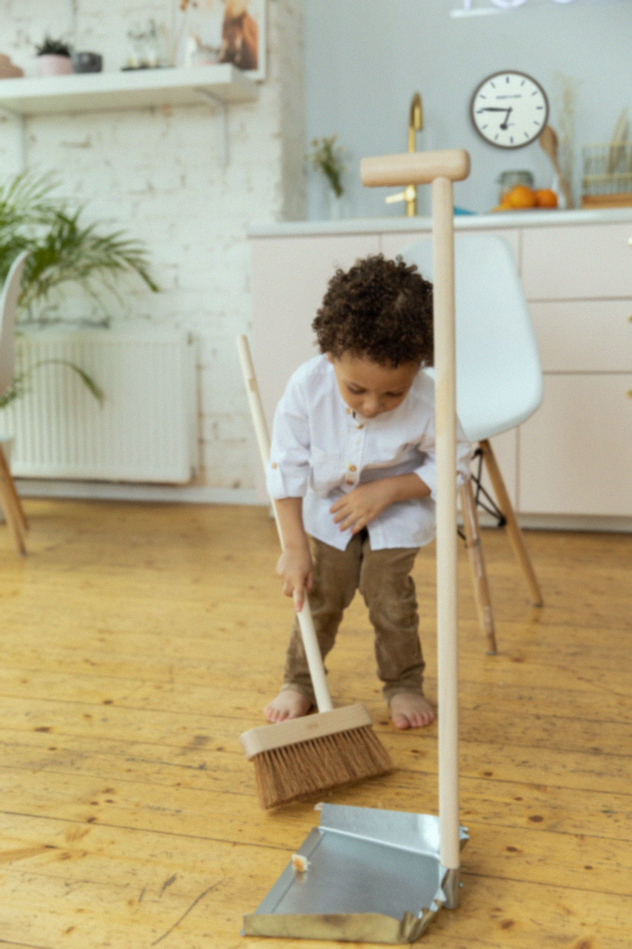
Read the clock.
6:46
